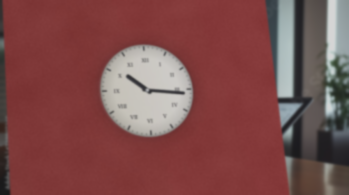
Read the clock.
10:16
